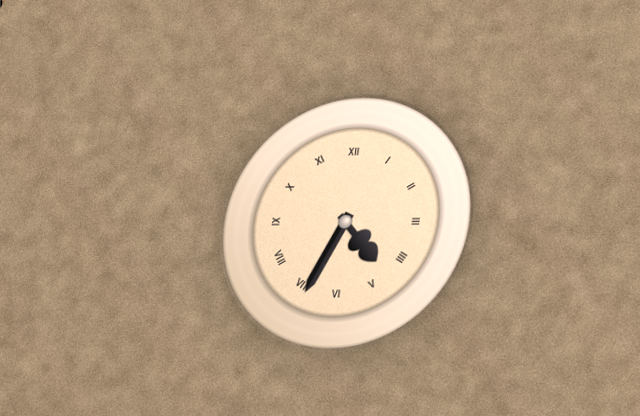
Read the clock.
4:34
